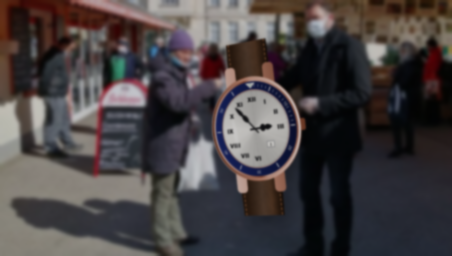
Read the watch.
2:53
